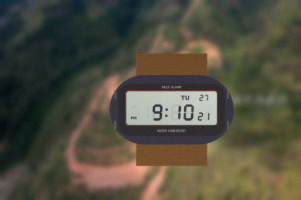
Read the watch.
9:10
